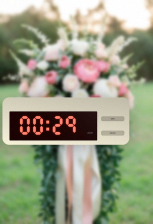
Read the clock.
0:29
